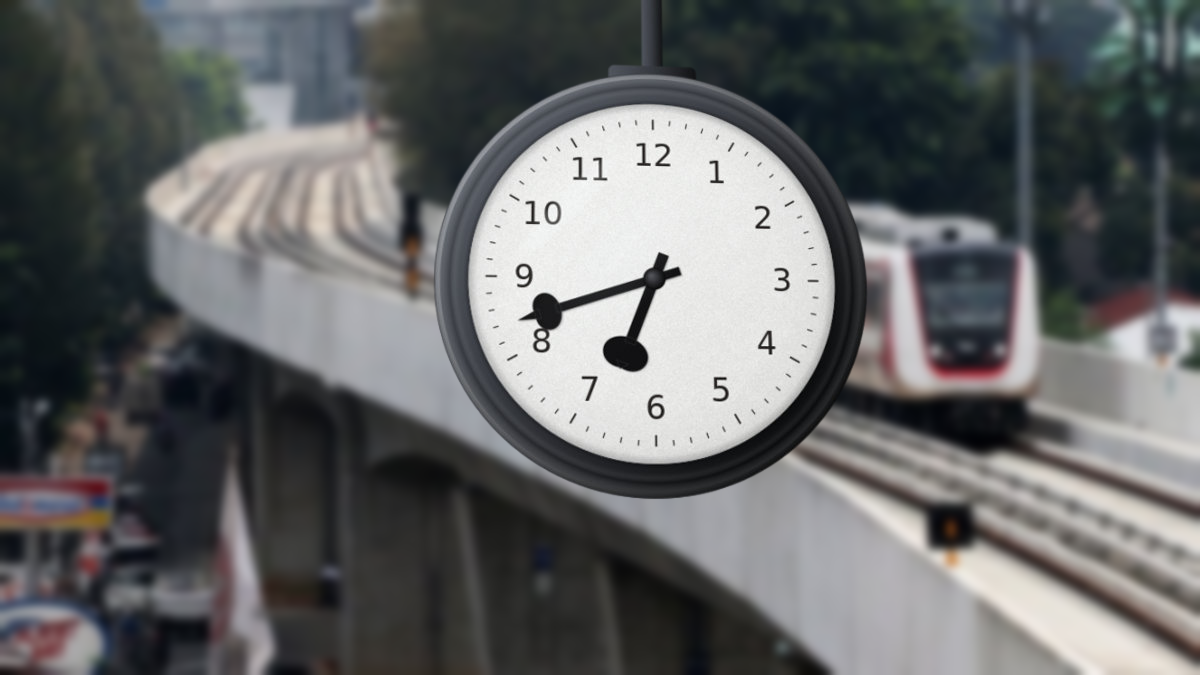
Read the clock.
6:42
